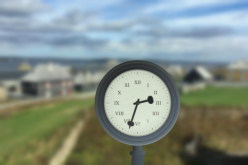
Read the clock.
2:33
